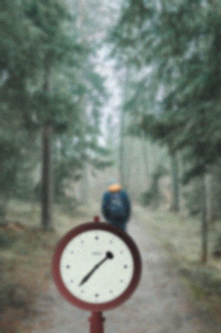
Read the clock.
1:37
